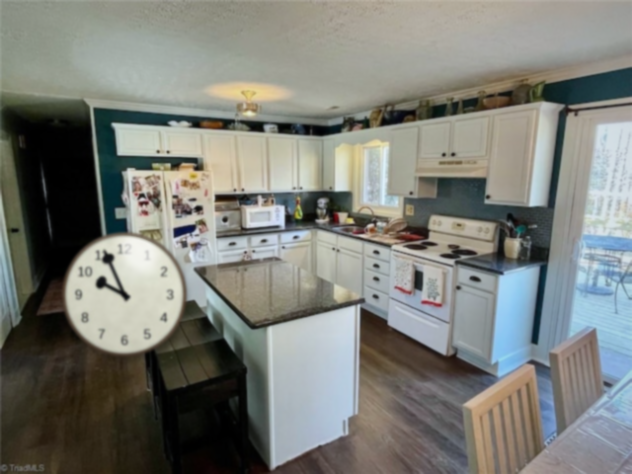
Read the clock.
9:56
